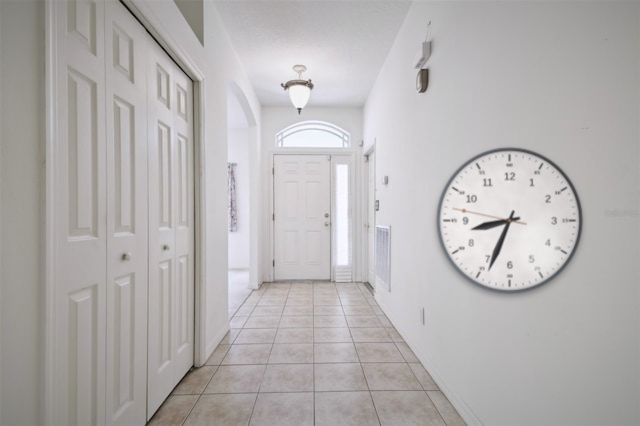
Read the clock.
8:33:47
